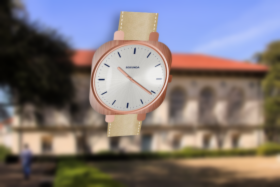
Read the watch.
10:21
